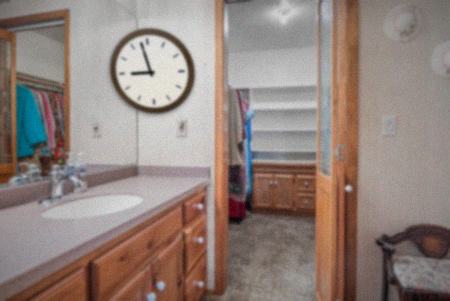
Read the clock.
8:58
